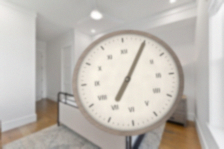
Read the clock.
7:05
